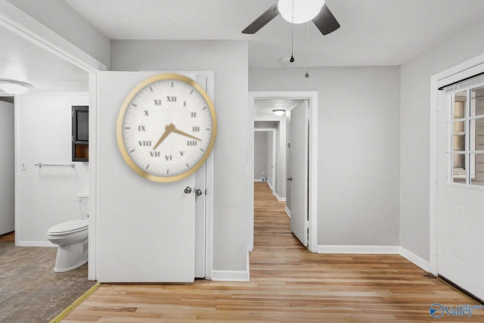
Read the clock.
7:18
